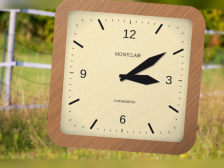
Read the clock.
3:09
